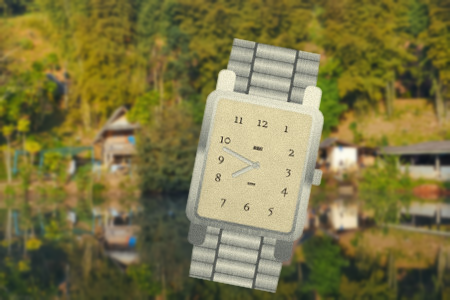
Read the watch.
7:48
